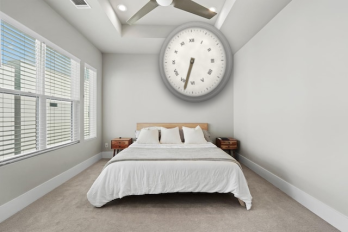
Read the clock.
6:33
